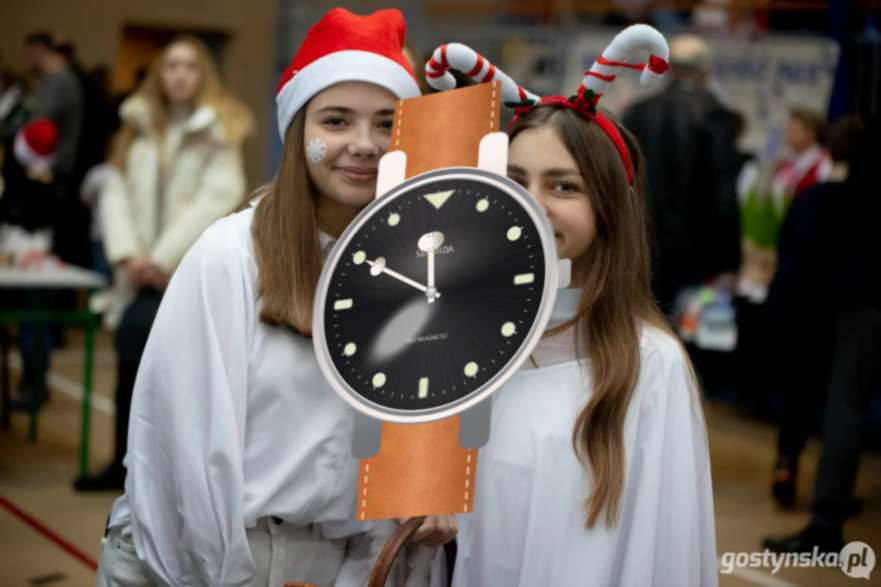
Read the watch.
11:50
